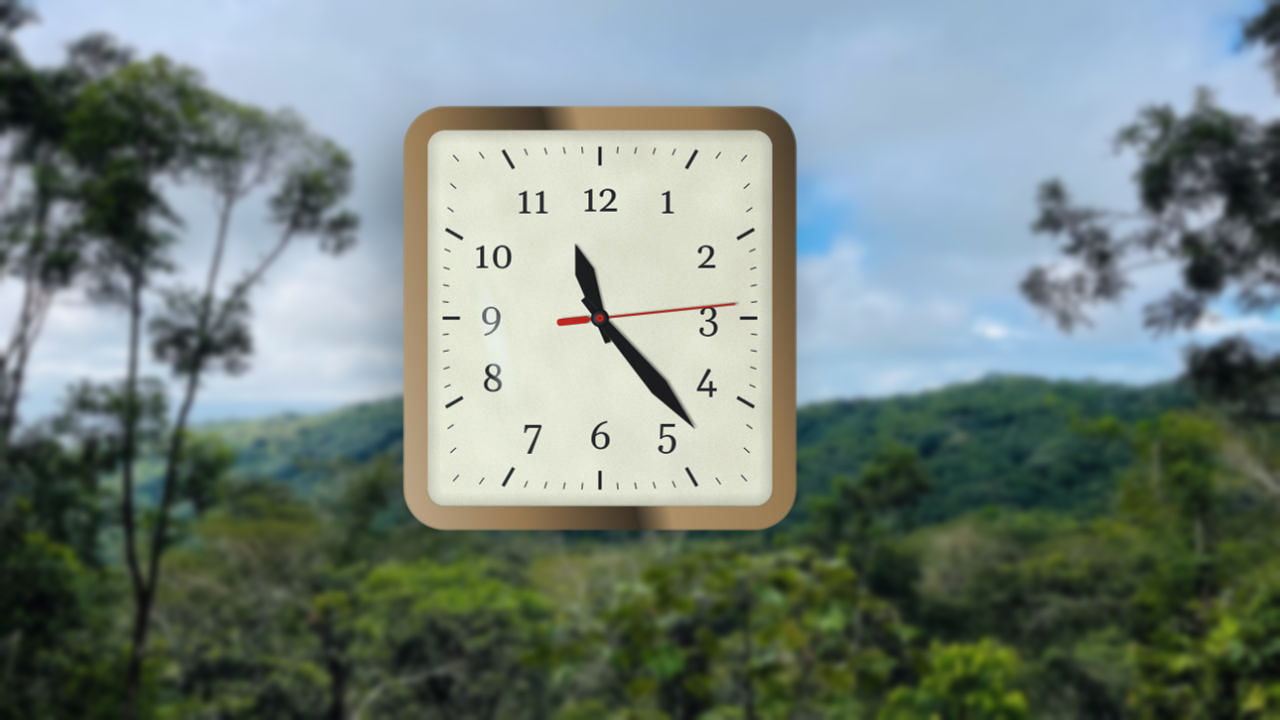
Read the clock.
11:23:14
